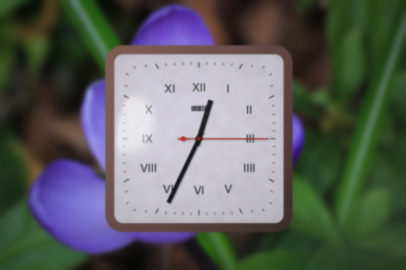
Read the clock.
12:34:15
